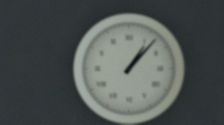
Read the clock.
1:07
